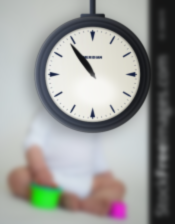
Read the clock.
10:54
